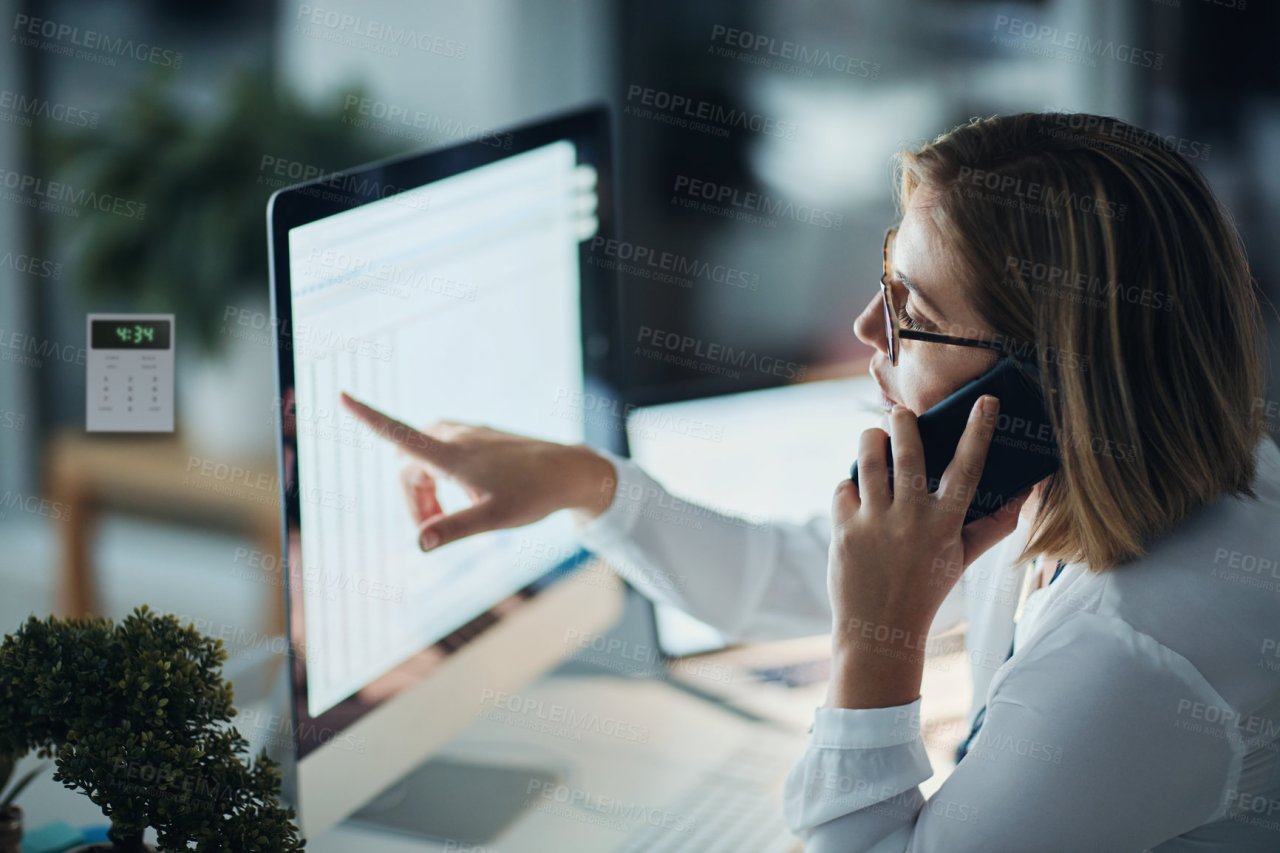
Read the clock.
4:34
